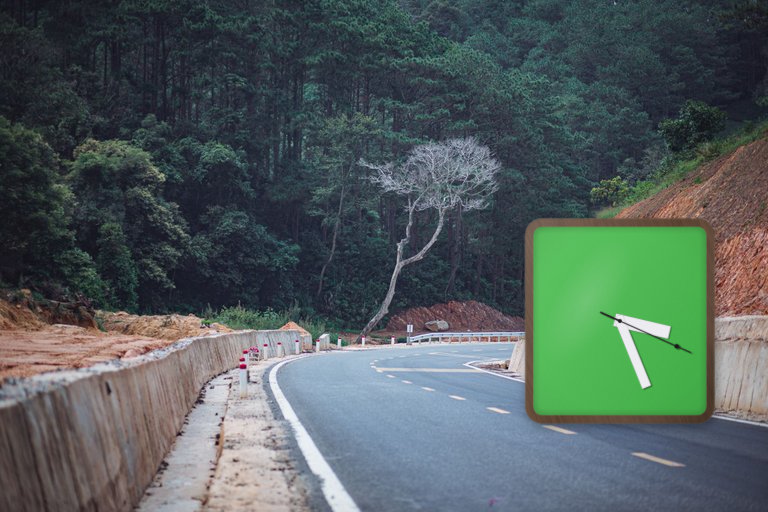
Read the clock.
3:26:19
